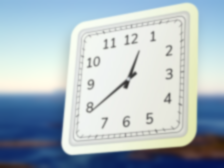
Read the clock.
12:39
